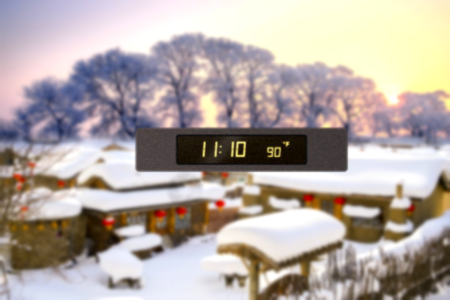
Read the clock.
11:10
